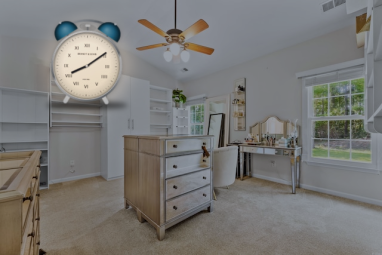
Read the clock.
8:09
